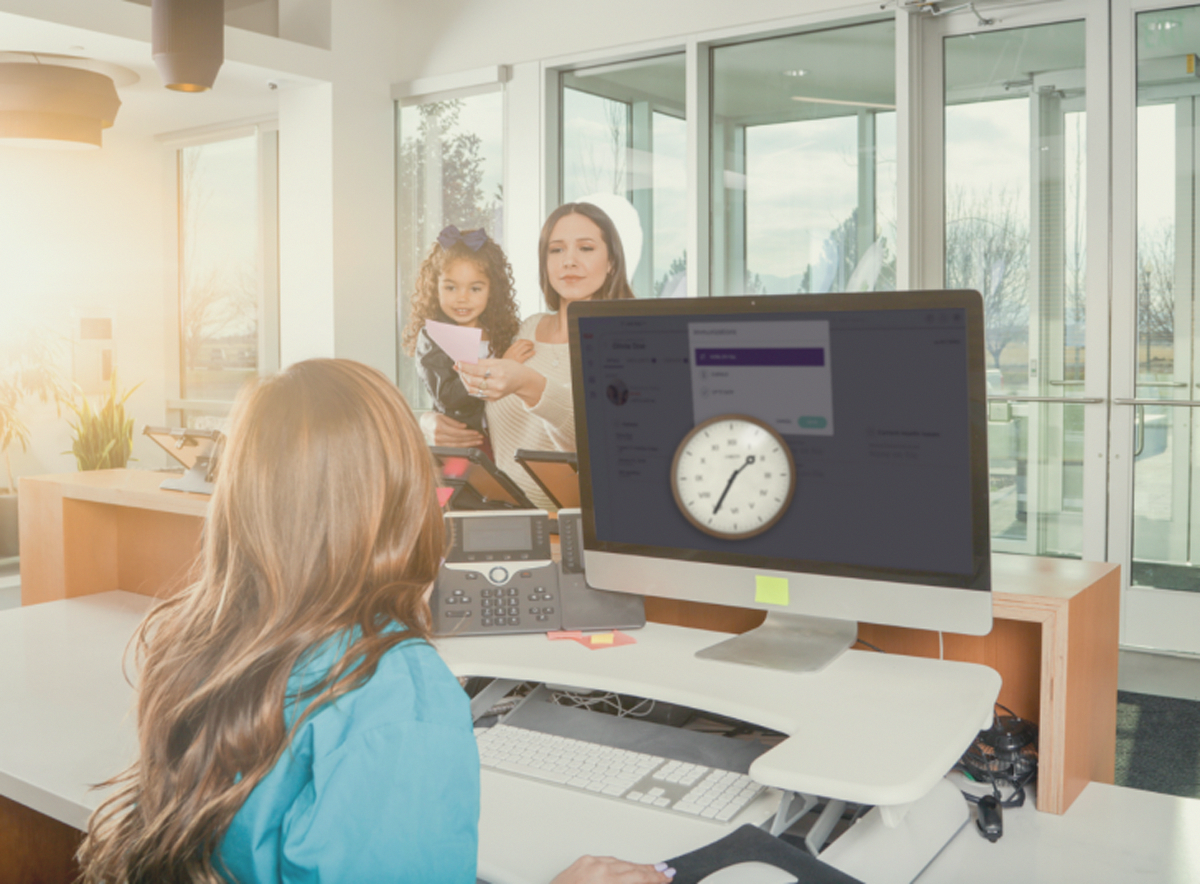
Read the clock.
1:35
